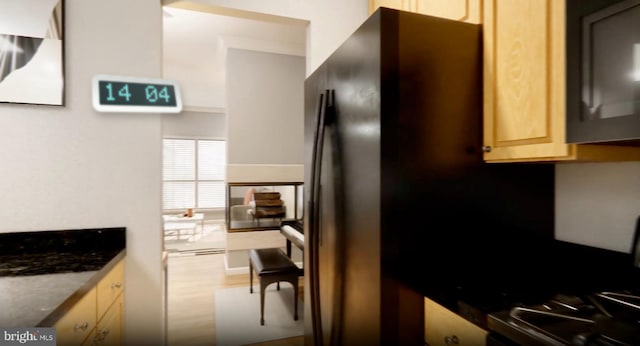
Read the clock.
14:04
